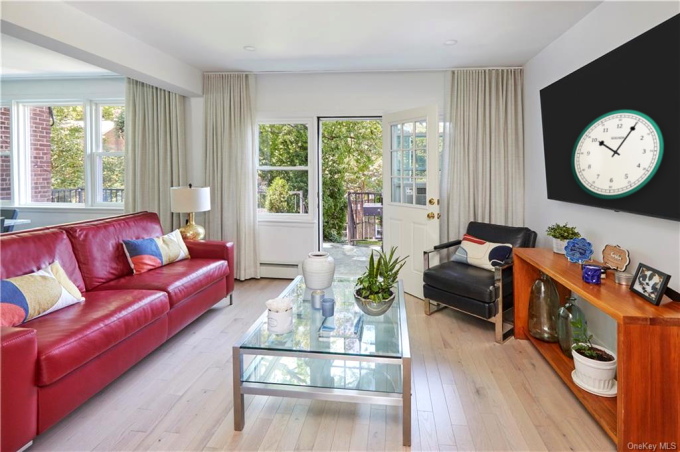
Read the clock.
10:05
